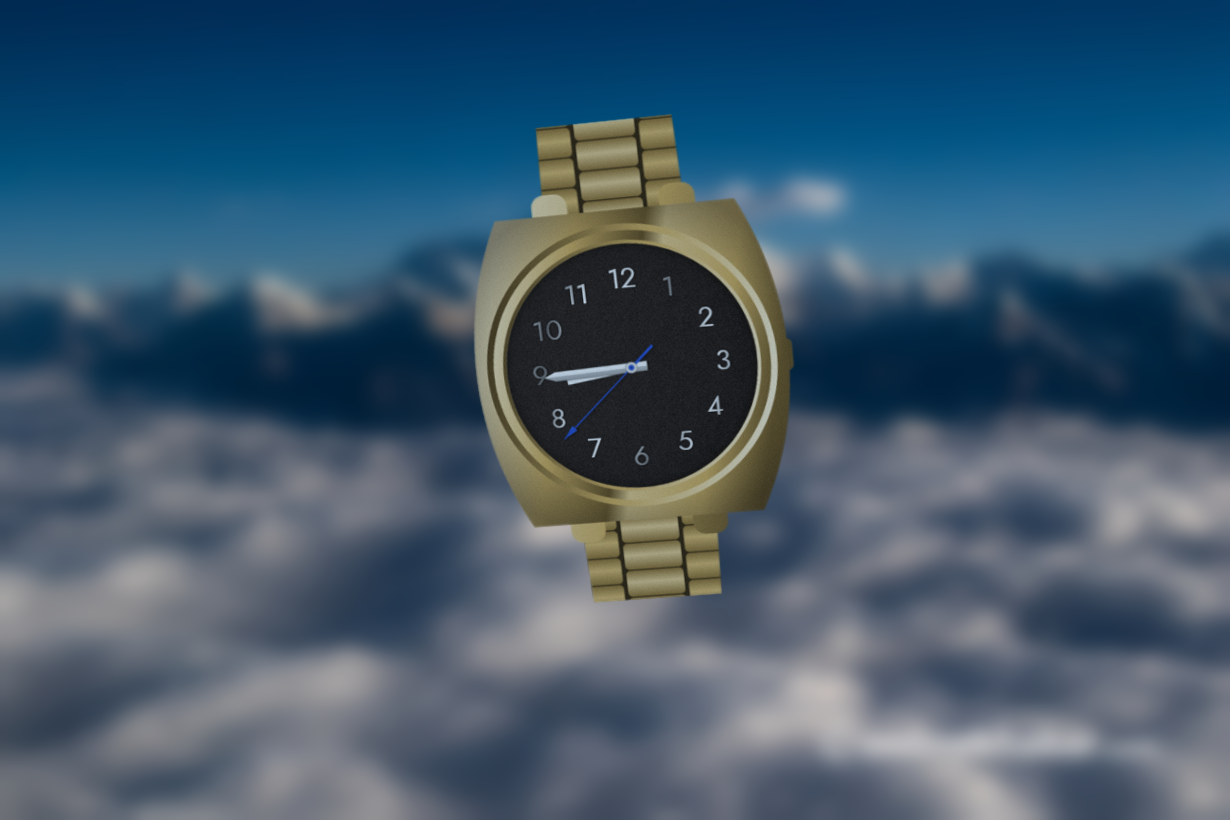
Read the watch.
8:44:38
